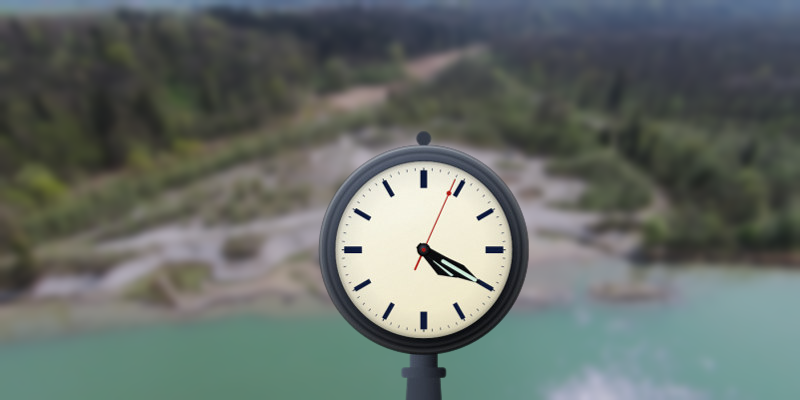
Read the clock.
4:20:04
